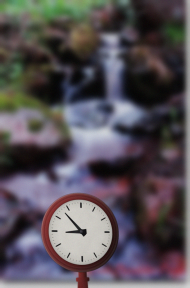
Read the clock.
8:53
